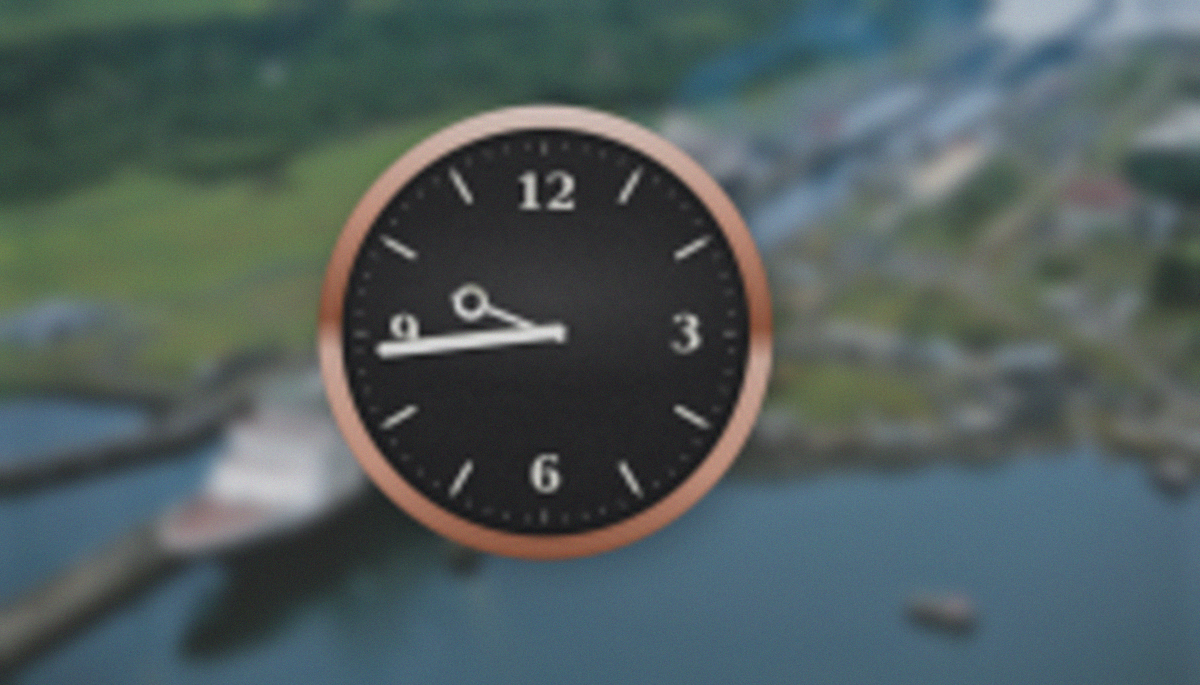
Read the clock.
9:44
